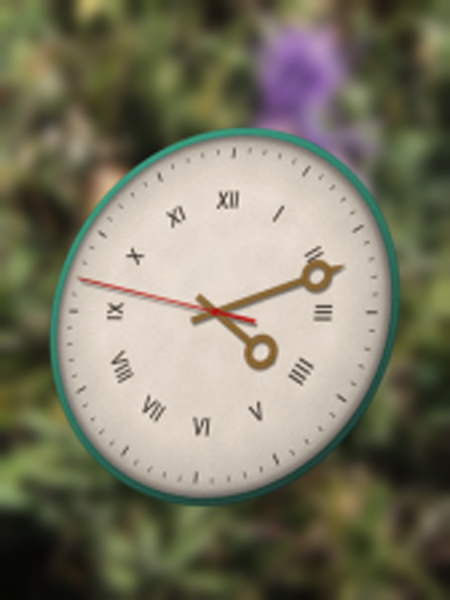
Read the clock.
4:11:47
